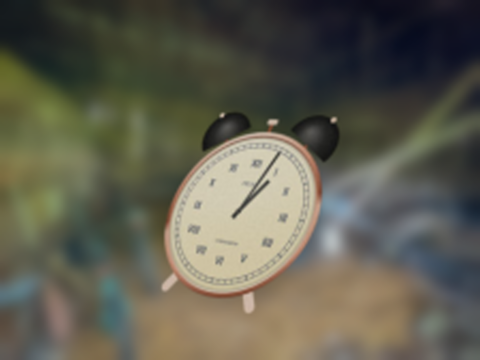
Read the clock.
1:03
